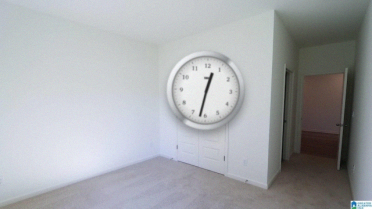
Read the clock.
12:32
